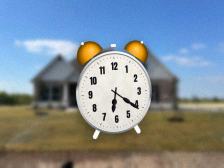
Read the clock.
6:21
